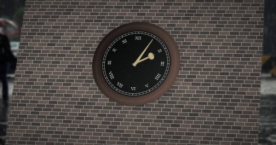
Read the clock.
2:05
